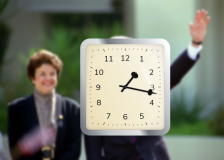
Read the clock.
1:17
